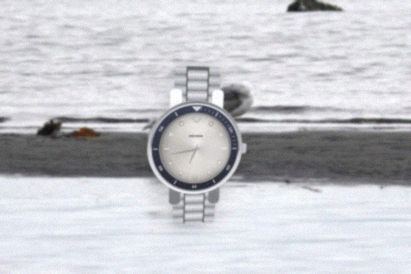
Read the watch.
6:43
